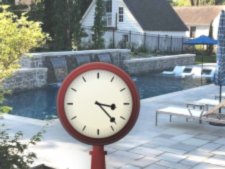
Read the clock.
3:23
